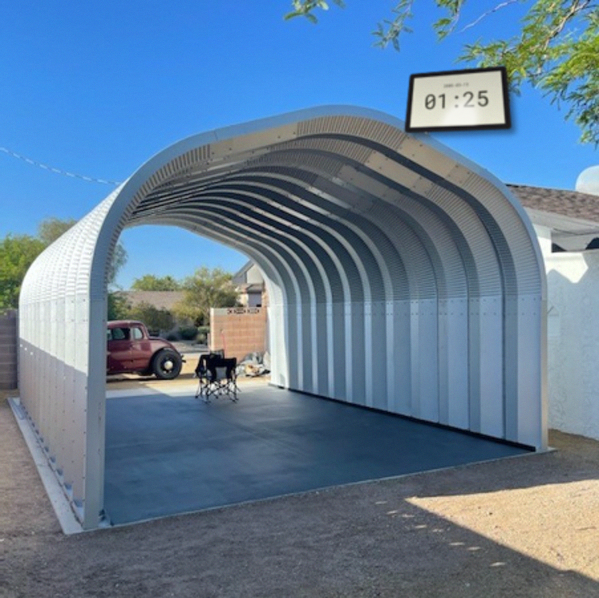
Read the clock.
1:25
